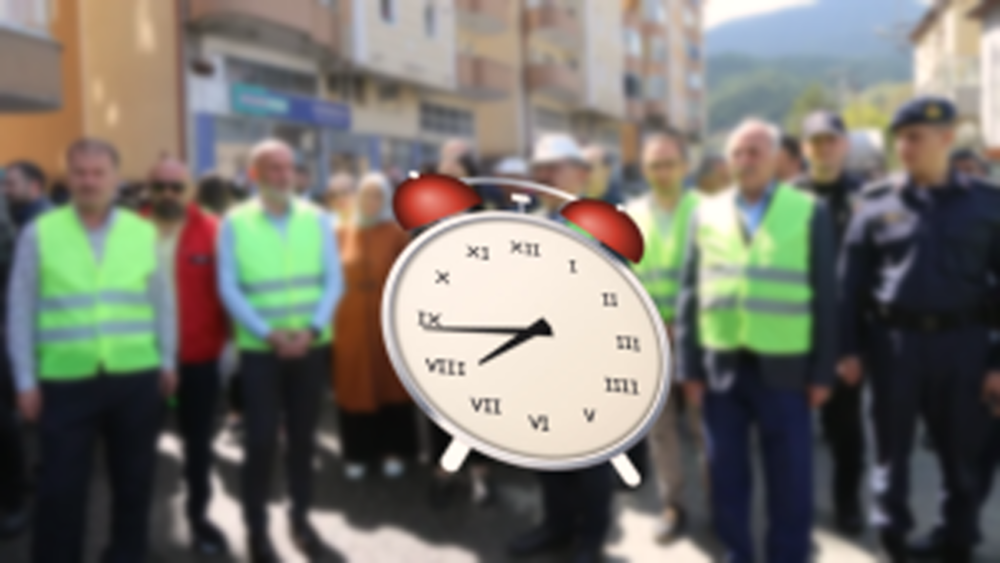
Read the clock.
7:44
